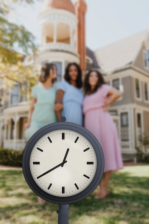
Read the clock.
12:40
